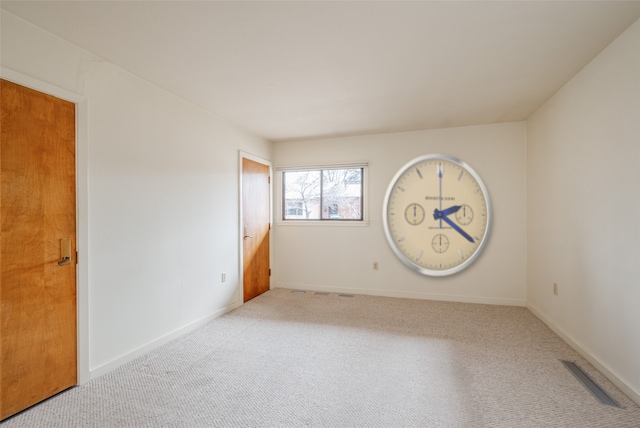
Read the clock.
2:21
